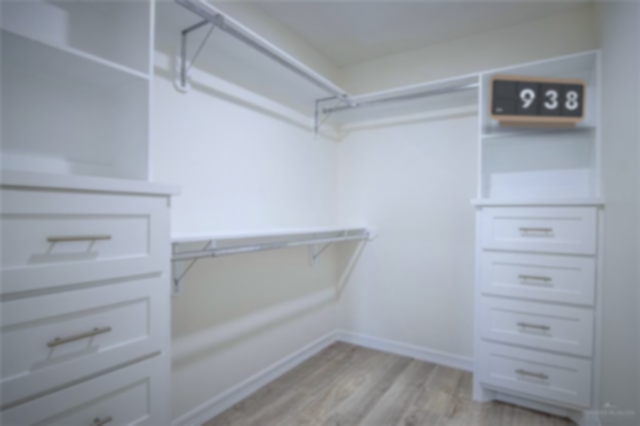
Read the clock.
9:38
